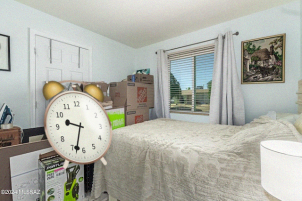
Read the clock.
9:33
